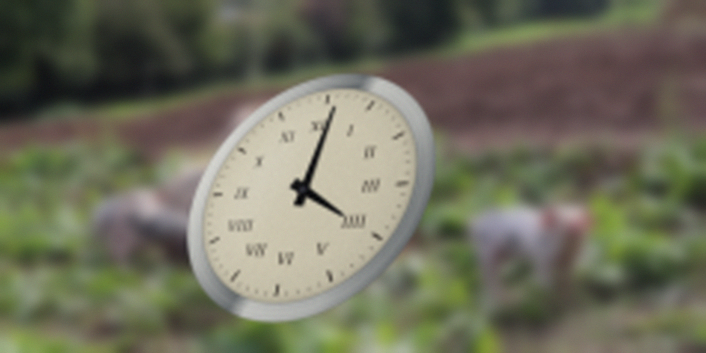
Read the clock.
4:01
